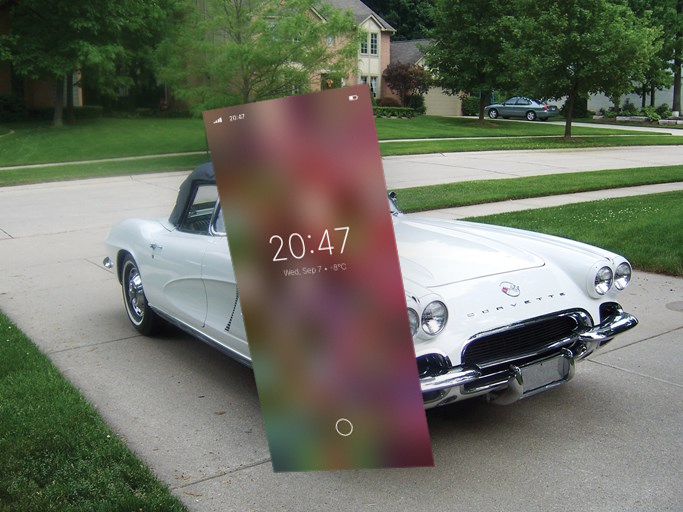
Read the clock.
20:47
